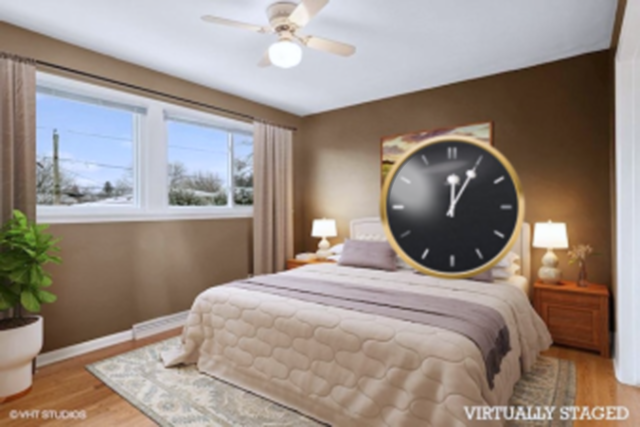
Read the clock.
12:05
